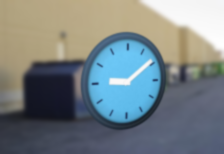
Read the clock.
9:09
